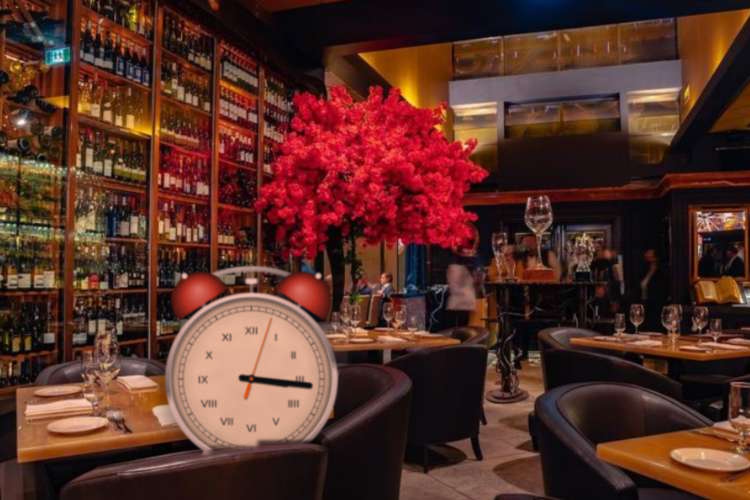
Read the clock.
3:16:03
